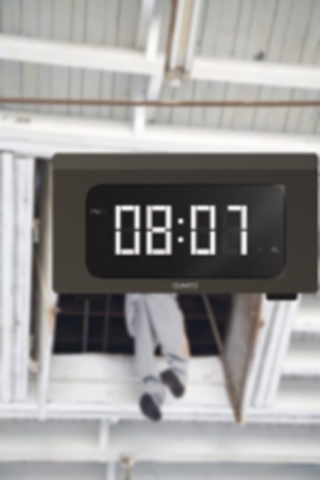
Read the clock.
8:07
